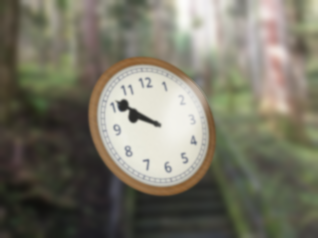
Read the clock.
9:51
